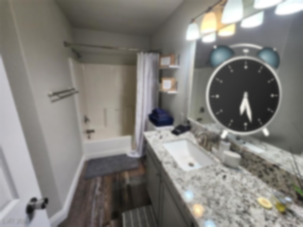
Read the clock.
6:28
